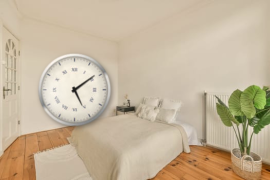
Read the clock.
5:09
